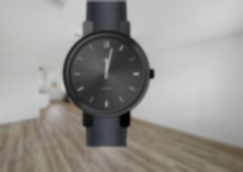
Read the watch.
12:02
